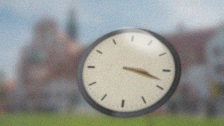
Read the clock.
3:18
